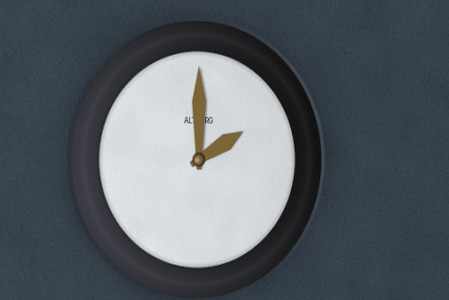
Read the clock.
2:00
